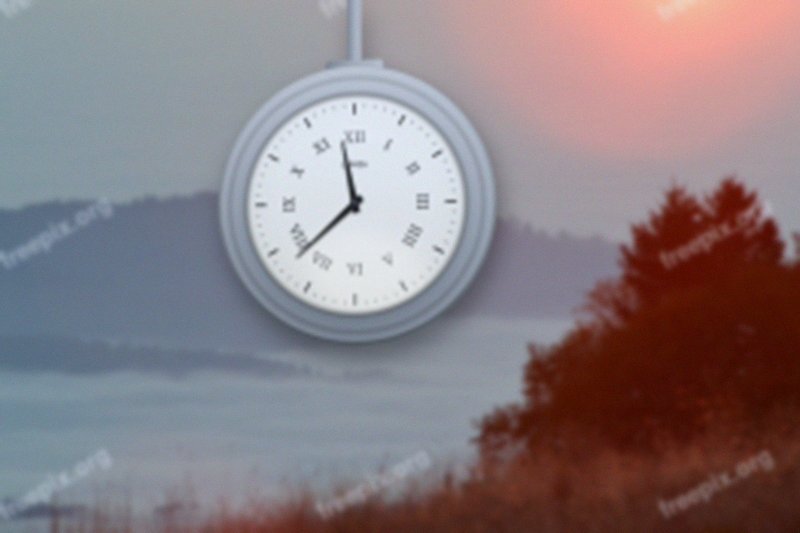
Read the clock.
11:38
